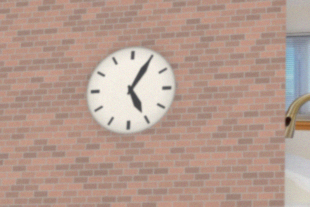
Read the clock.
5:05
